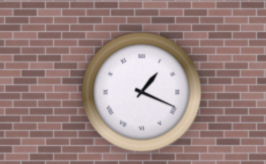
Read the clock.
1:19
